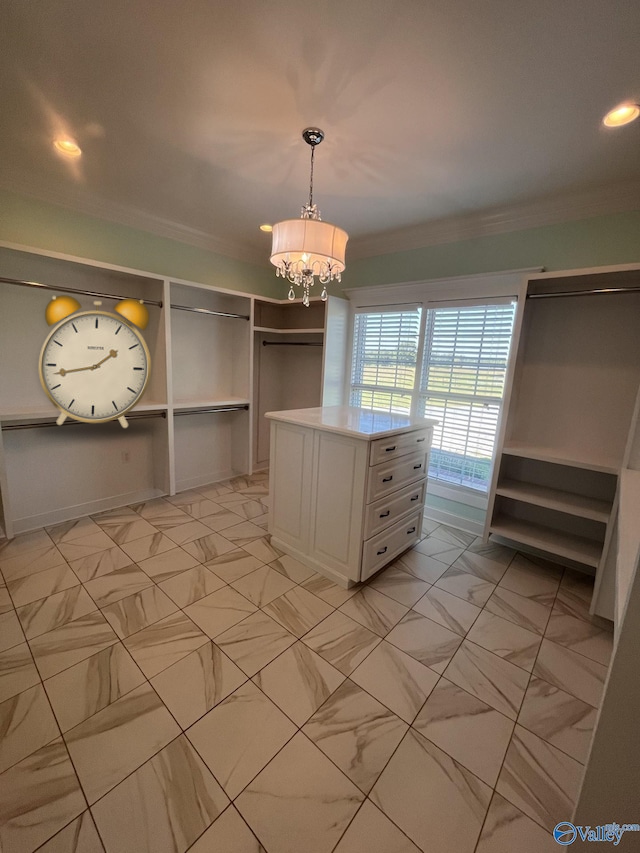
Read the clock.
1:43
